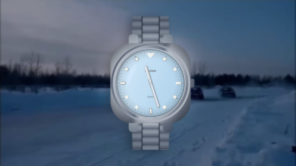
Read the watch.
11:27
